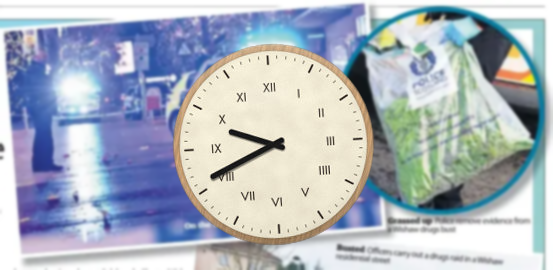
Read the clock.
9:41
